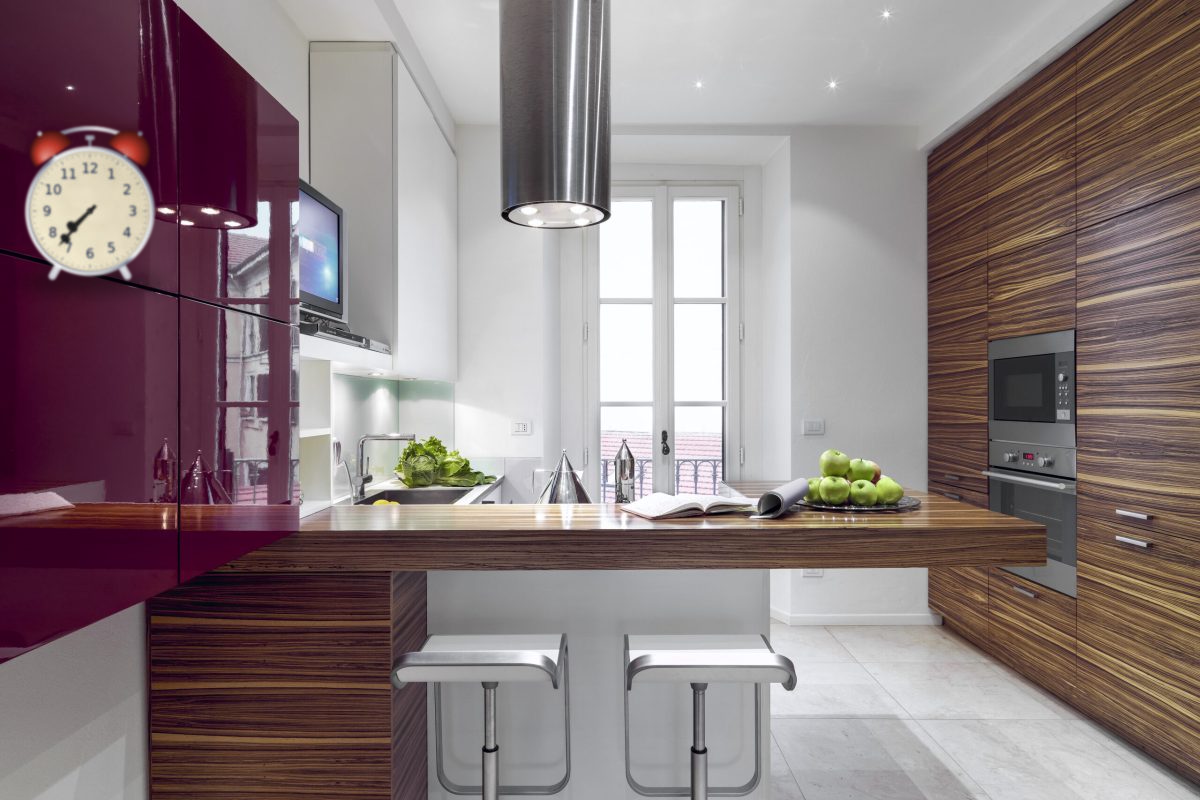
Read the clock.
7:37
